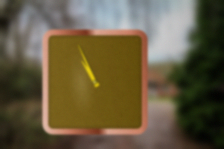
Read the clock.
10:56
